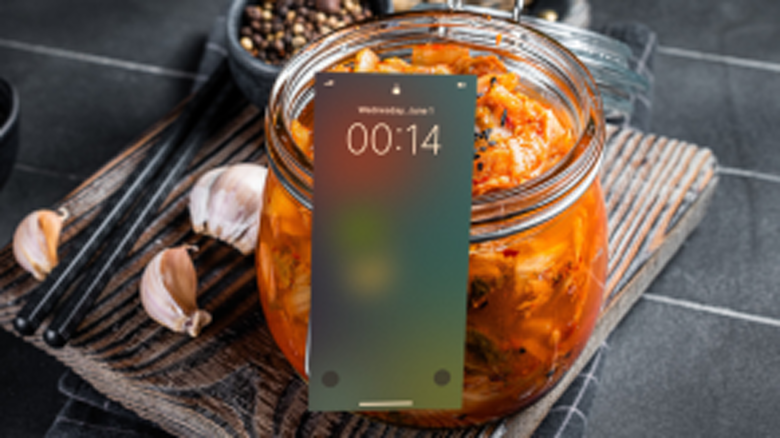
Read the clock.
0:14
